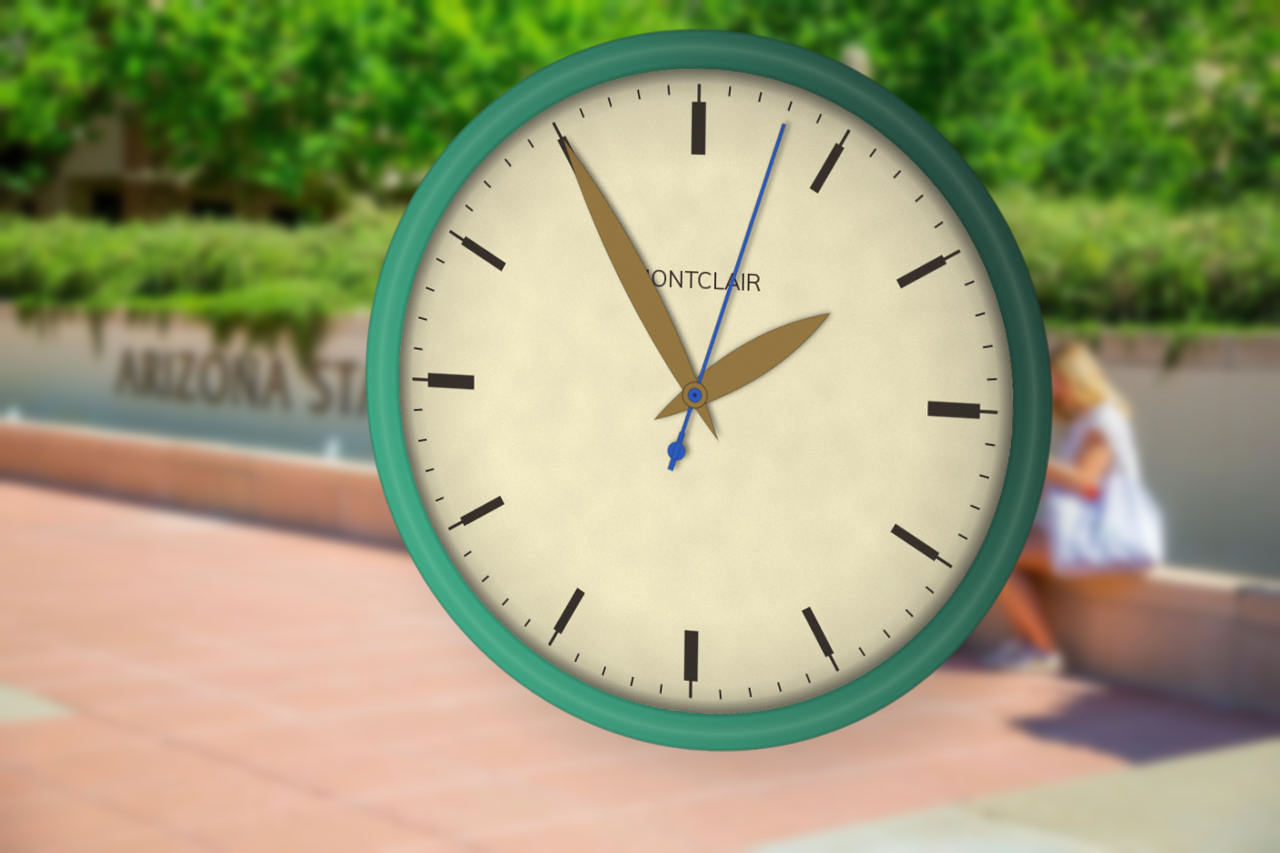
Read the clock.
1:55:03
